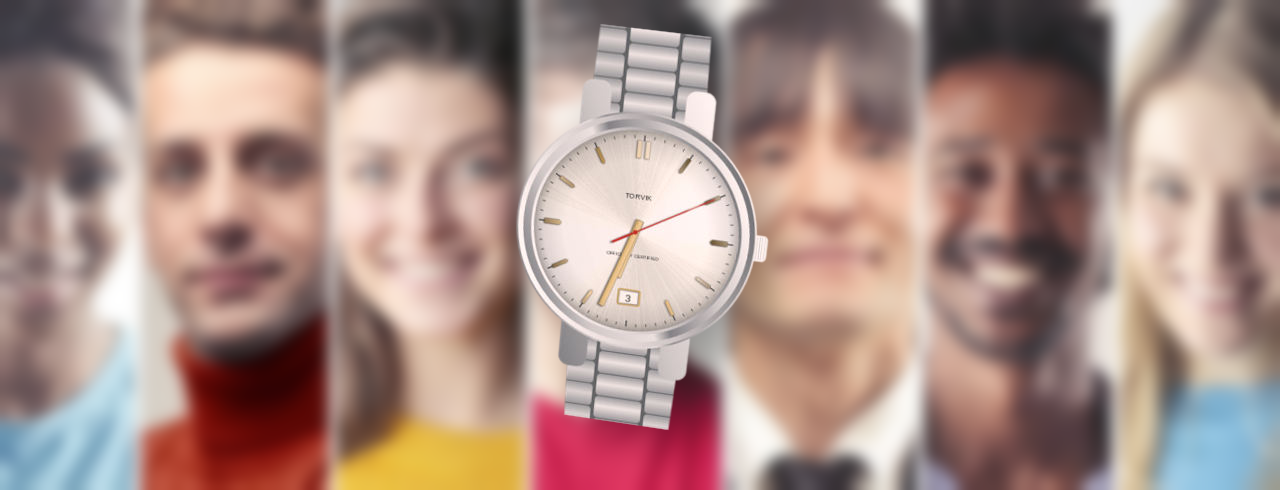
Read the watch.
6:33:10
